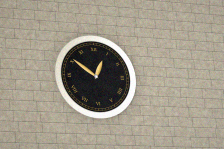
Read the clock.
12:51
